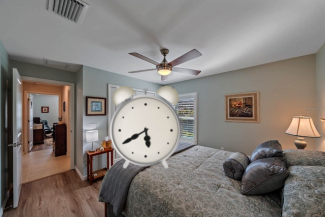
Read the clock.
5:40
